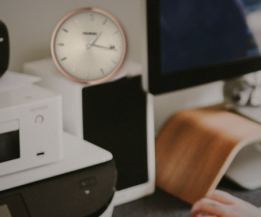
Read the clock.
1:16
